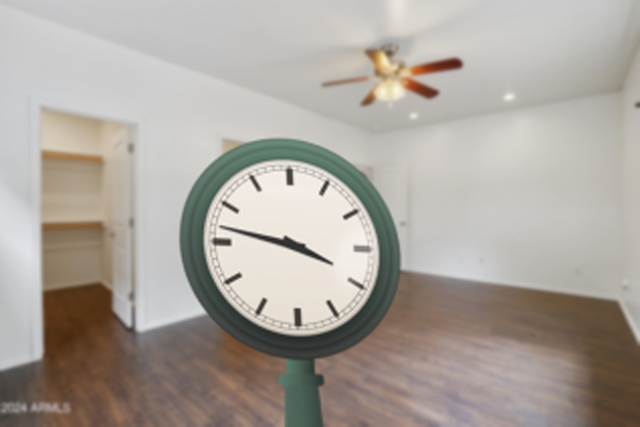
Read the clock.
3:47
